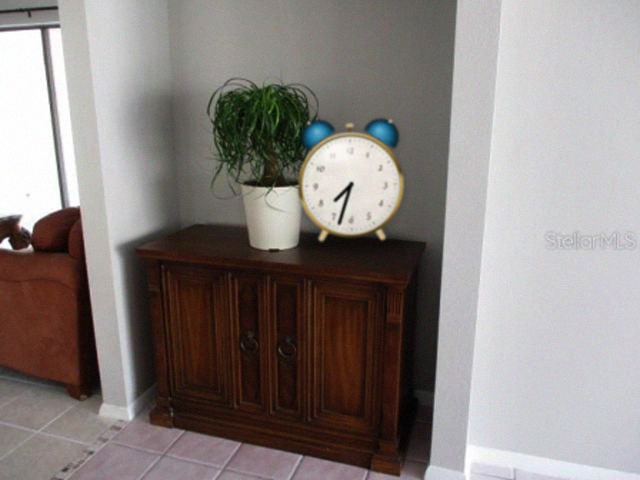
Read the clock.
7:33
